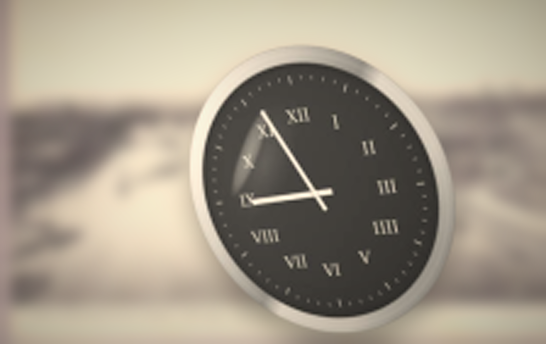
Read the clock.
8:56
